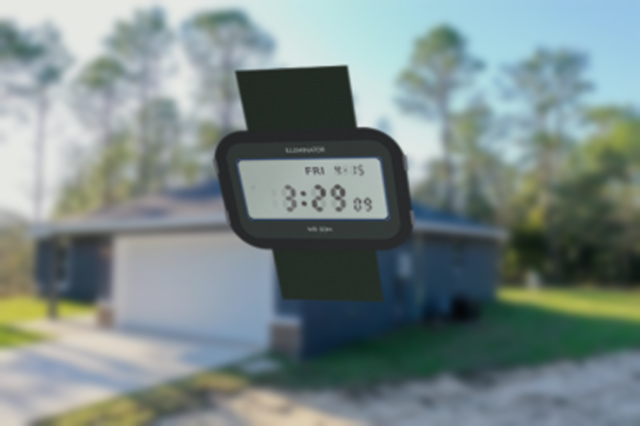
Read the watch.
3:29:09
